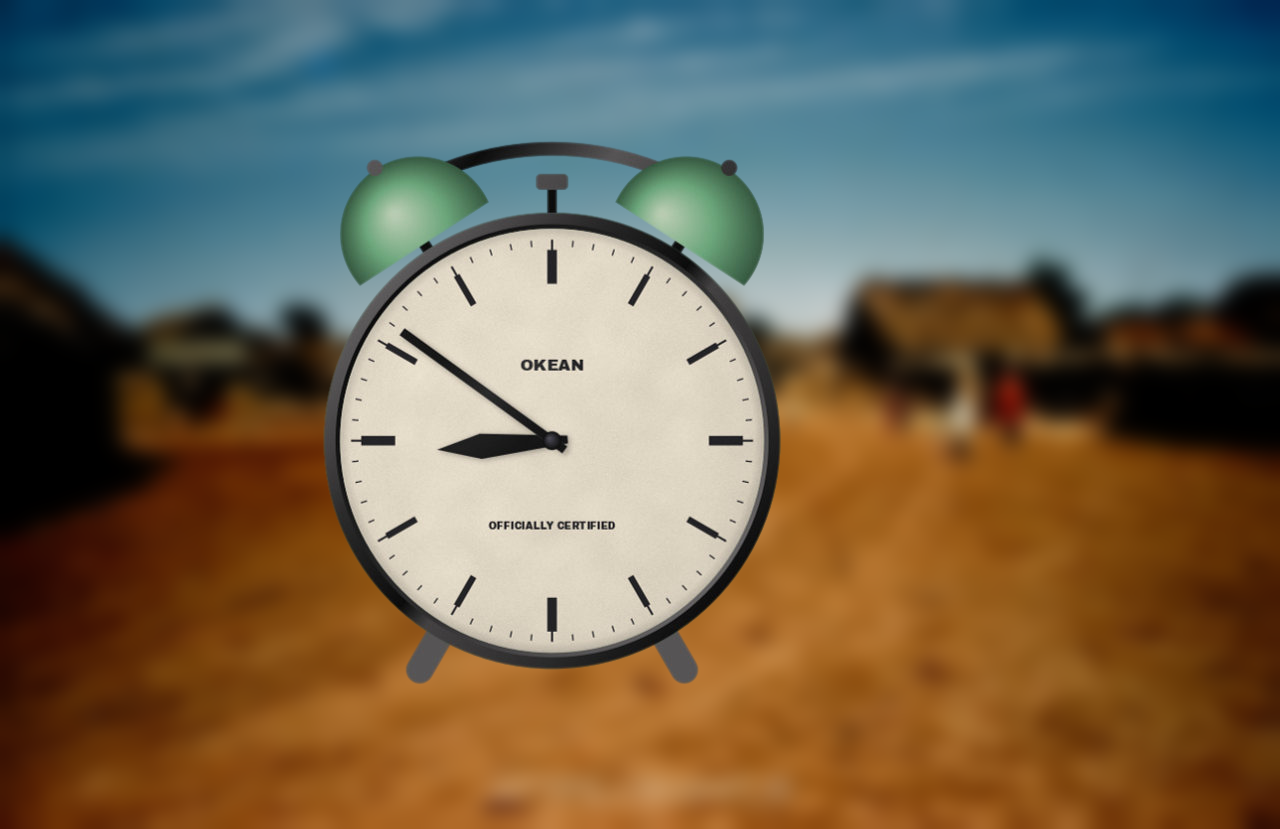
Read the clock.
8:51
